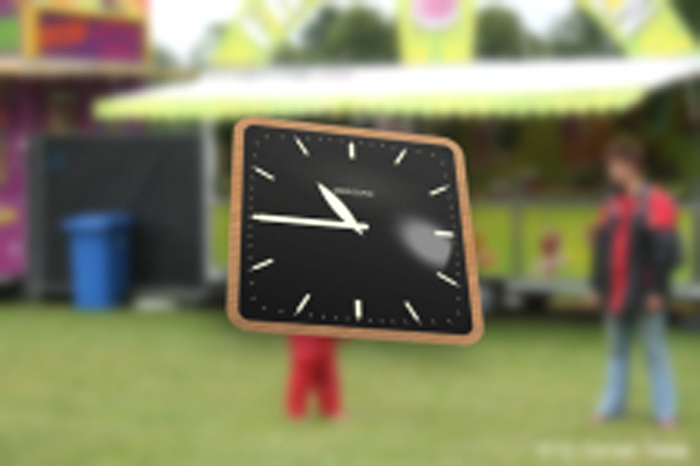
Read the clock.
10:45
